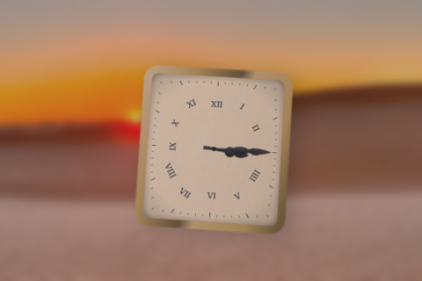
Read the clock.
3:15
